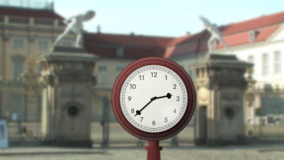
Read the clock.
2:38
